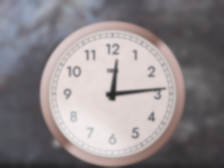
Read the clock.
12:14
